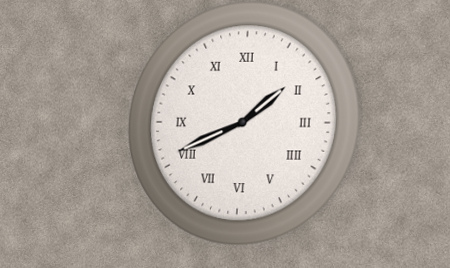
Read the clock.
1:41
